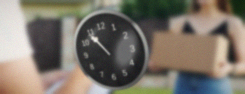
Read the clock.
10:54
